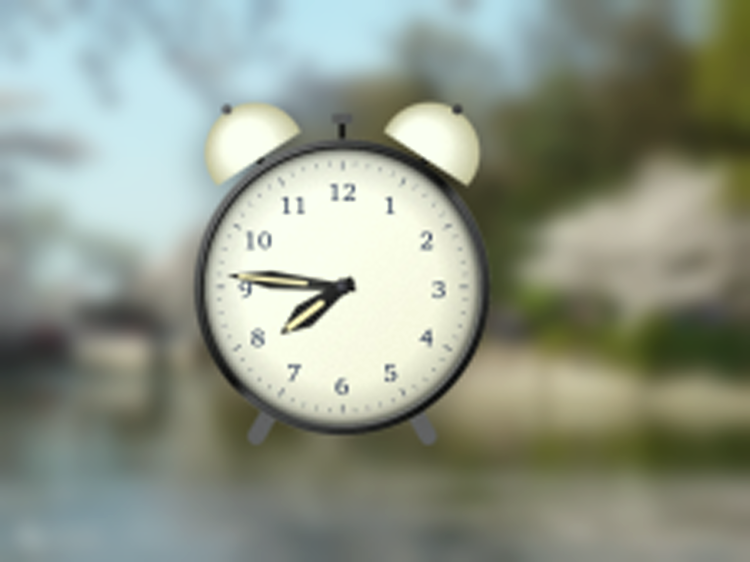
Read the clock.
7:46
